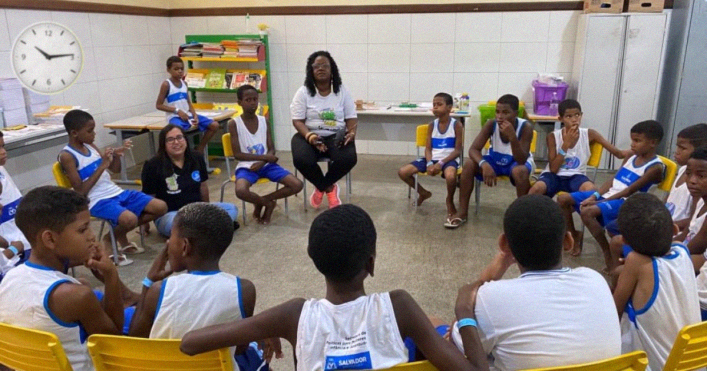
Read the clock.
10:14
